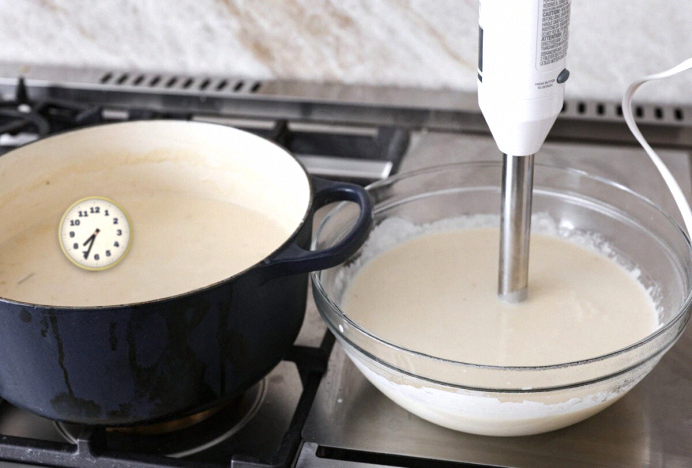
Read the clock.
7:34
